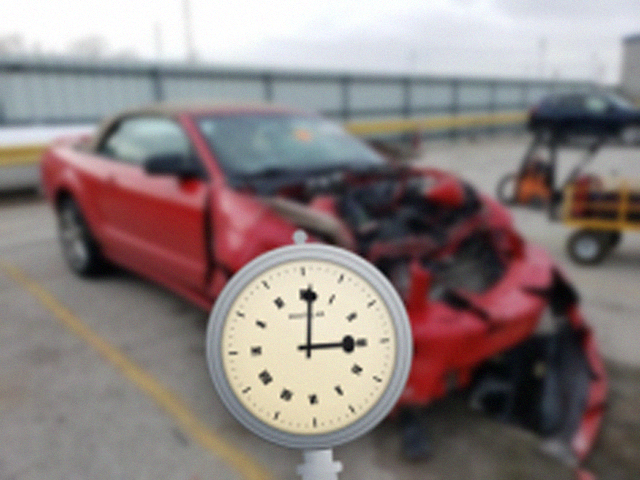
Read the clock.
3:01
